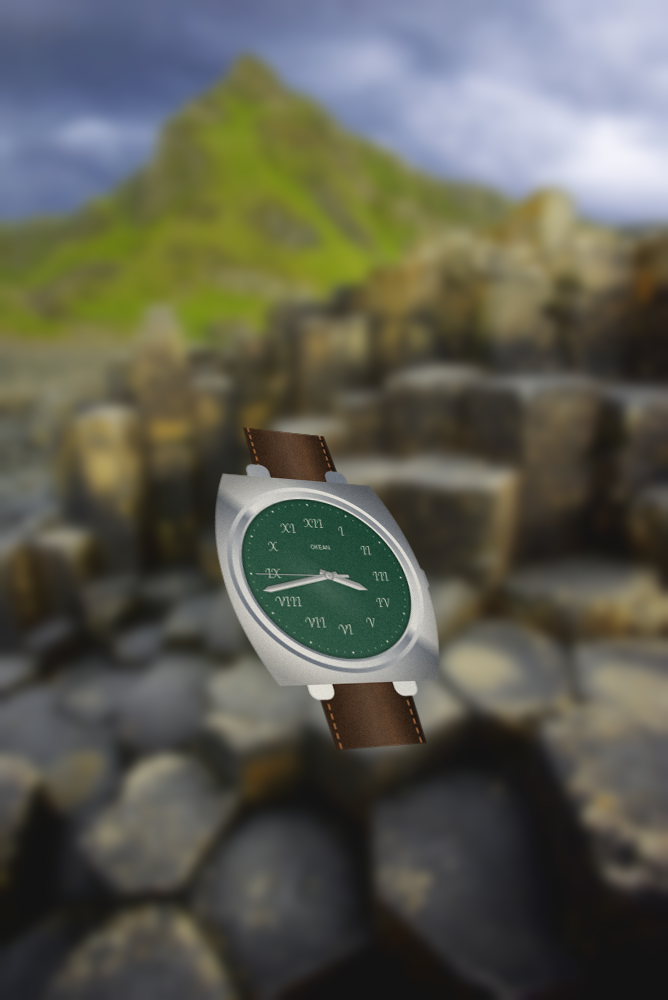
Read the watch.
3:42:45
